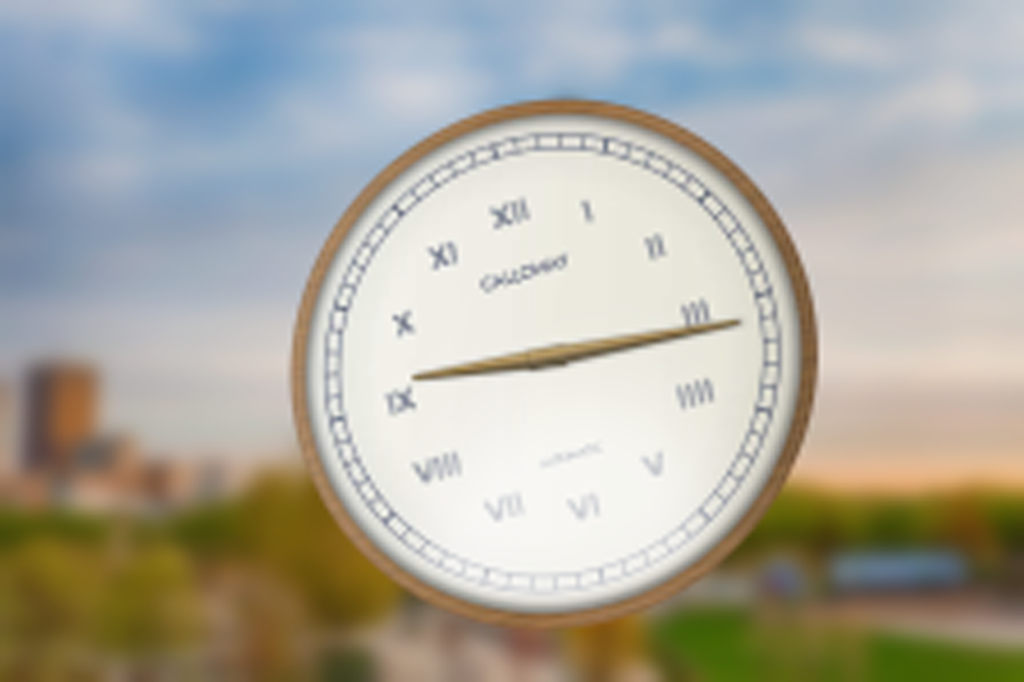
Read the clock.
9:16
